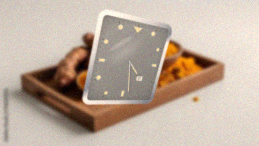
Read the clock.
4:28
